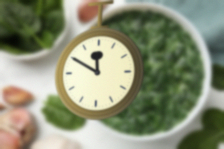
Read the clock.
11:50
